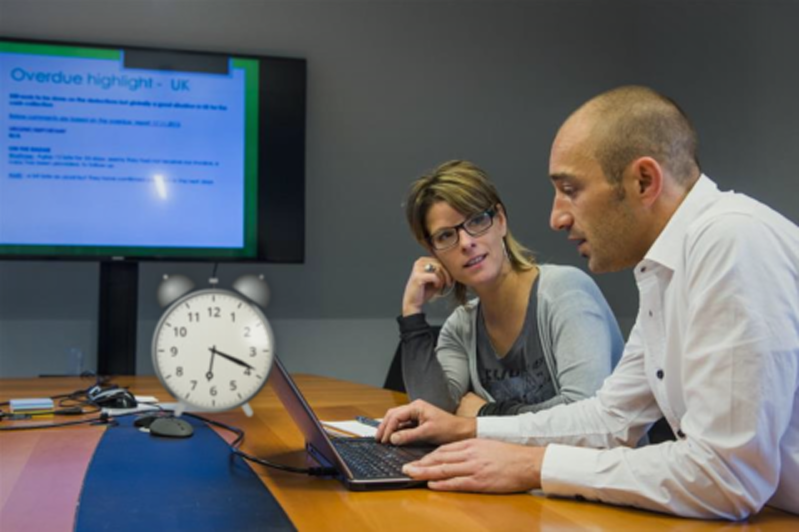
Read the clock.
6:19
